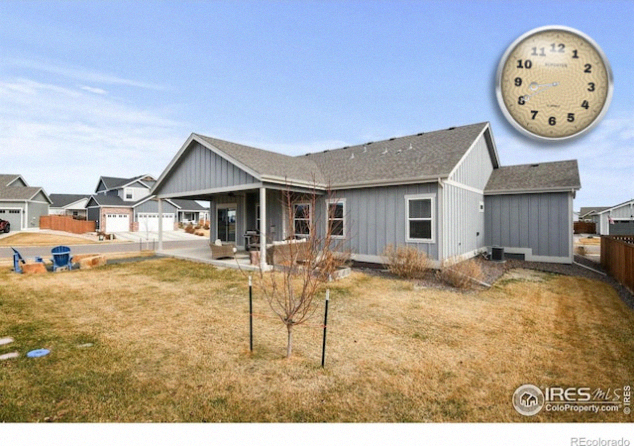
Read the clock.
8:40
